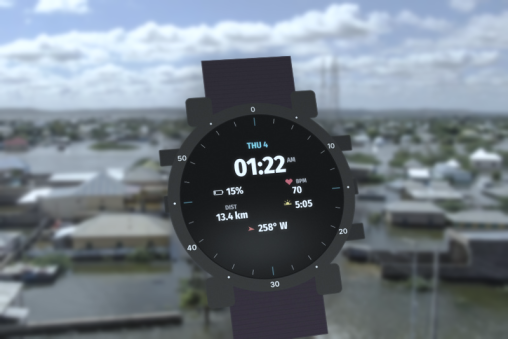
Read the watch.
1:22
